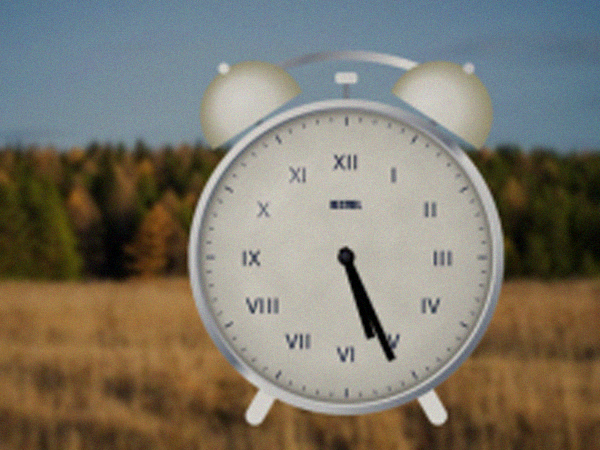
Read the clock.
5:26
